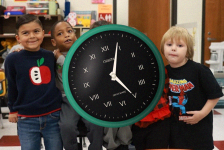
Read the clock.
5:04
